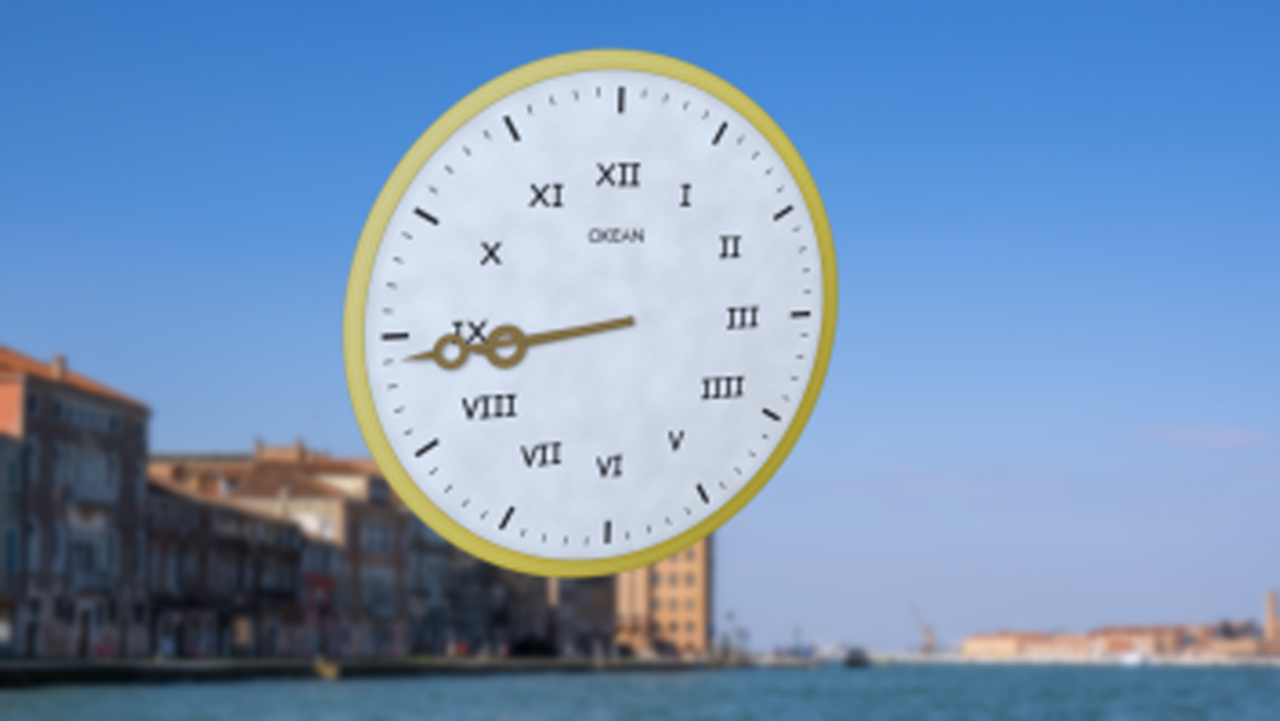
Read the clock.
8:44
